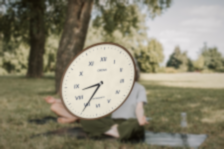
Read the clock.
8:35
